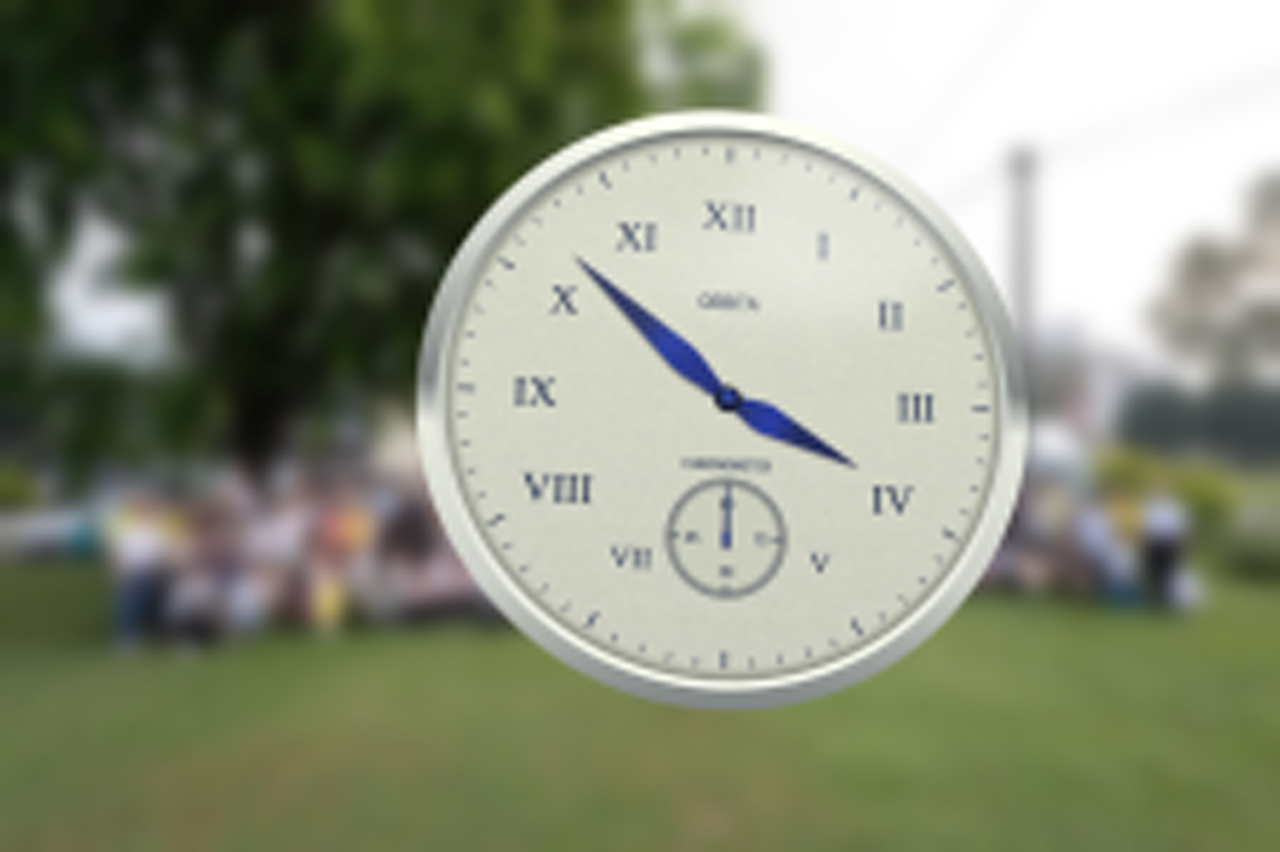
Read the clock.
3:52
